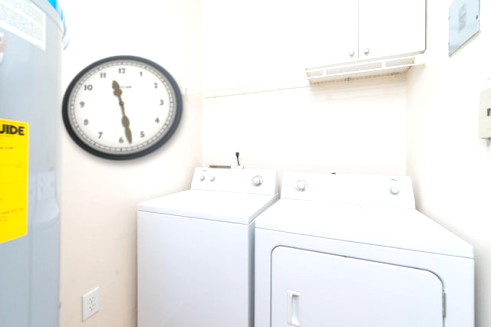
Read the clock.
11:28
